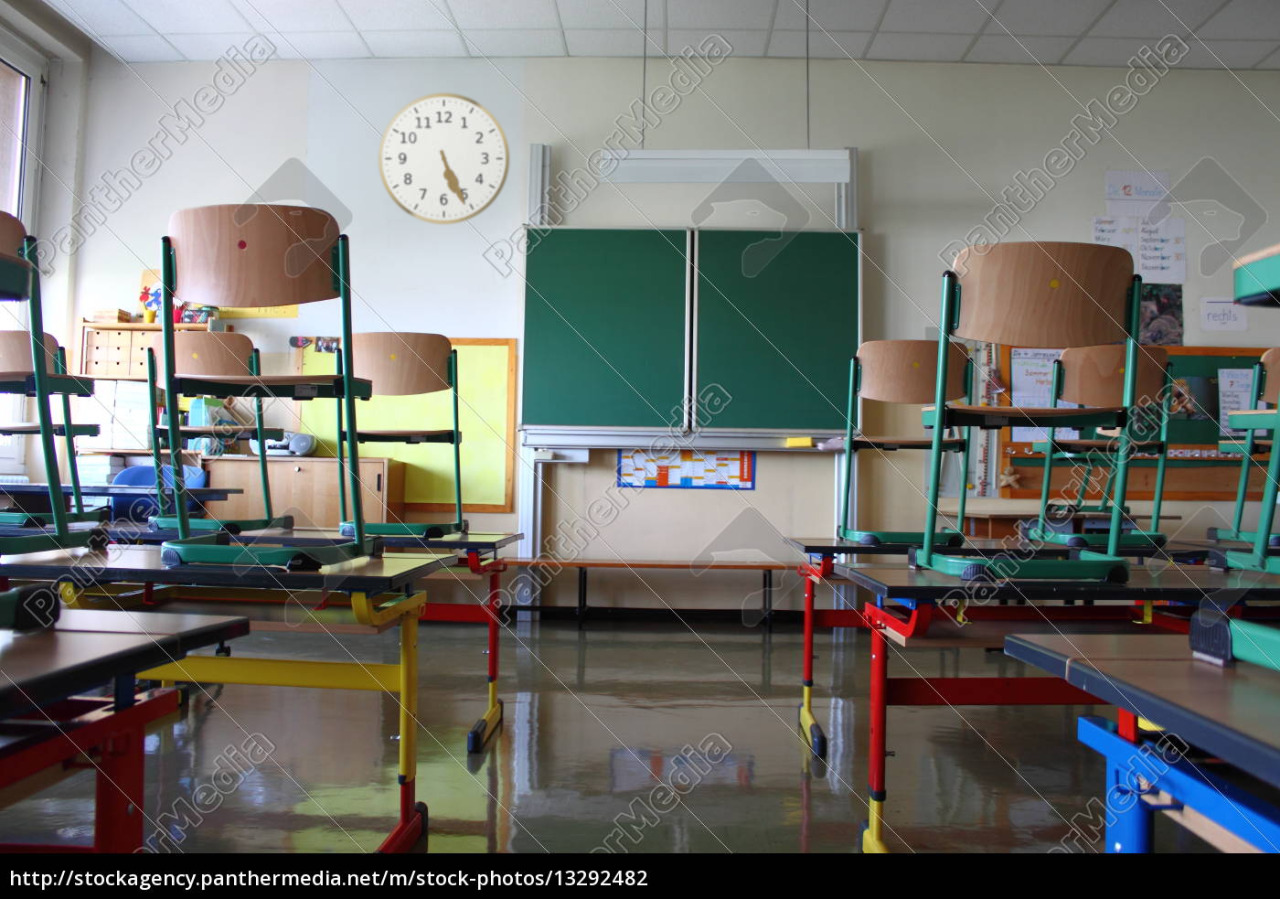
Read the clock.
5:26
